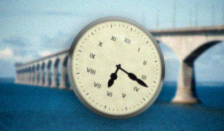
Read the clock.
6:17
